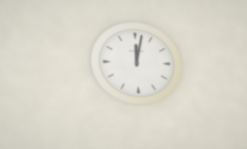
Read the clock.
12:02
